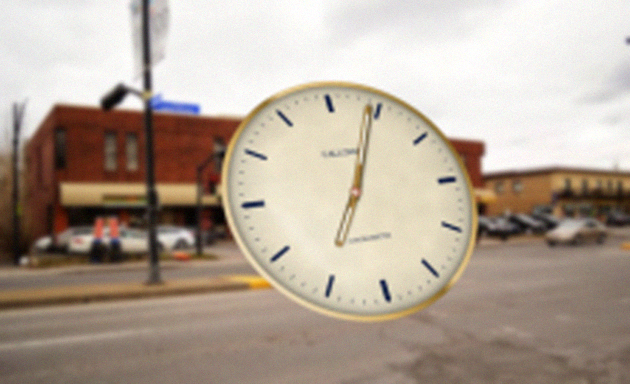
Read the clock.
7:04
